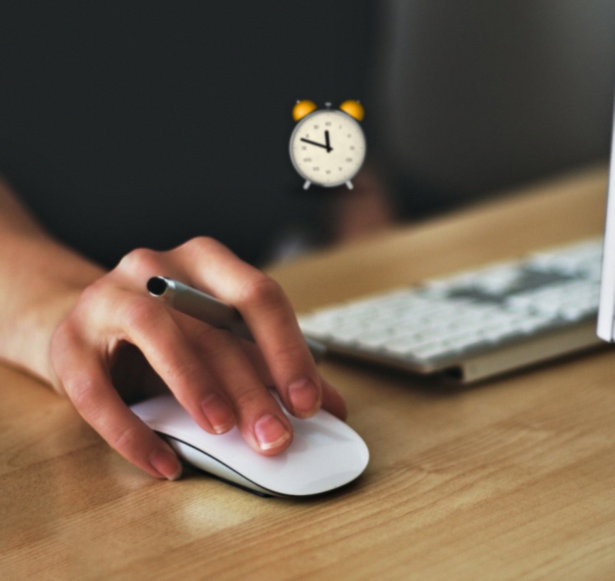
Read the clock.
11:48
